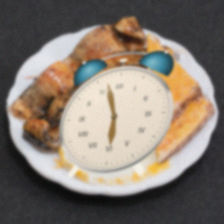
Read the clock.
5:57
